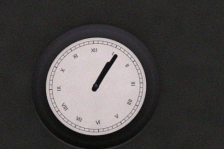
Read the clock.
1:06
